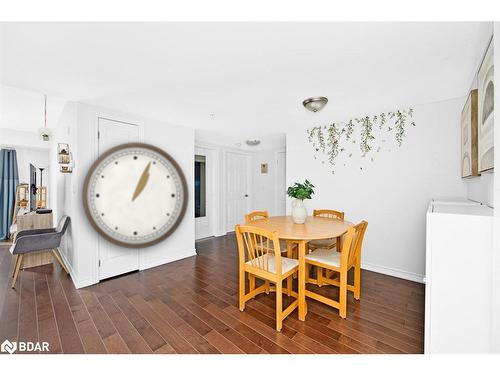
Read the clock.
1:04
